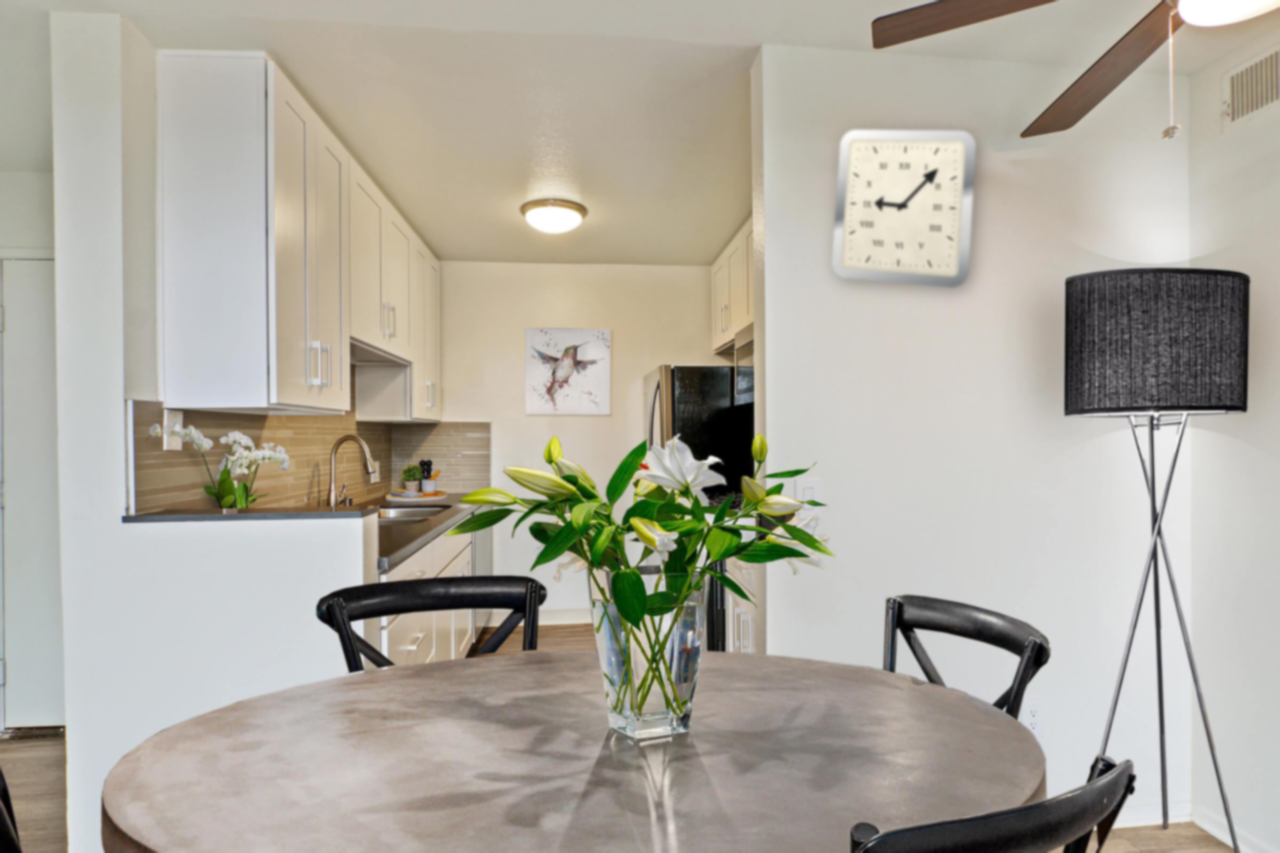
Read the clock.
9:07
